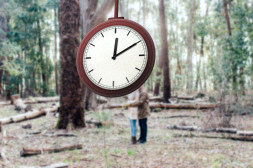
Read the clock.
12:10
